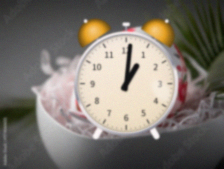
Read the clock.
1:01
